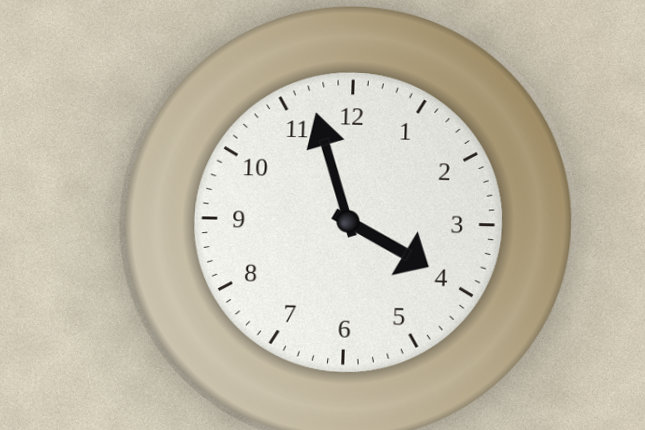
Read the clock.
3:57
